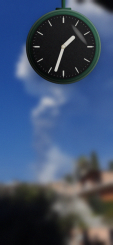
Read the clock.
1:33
